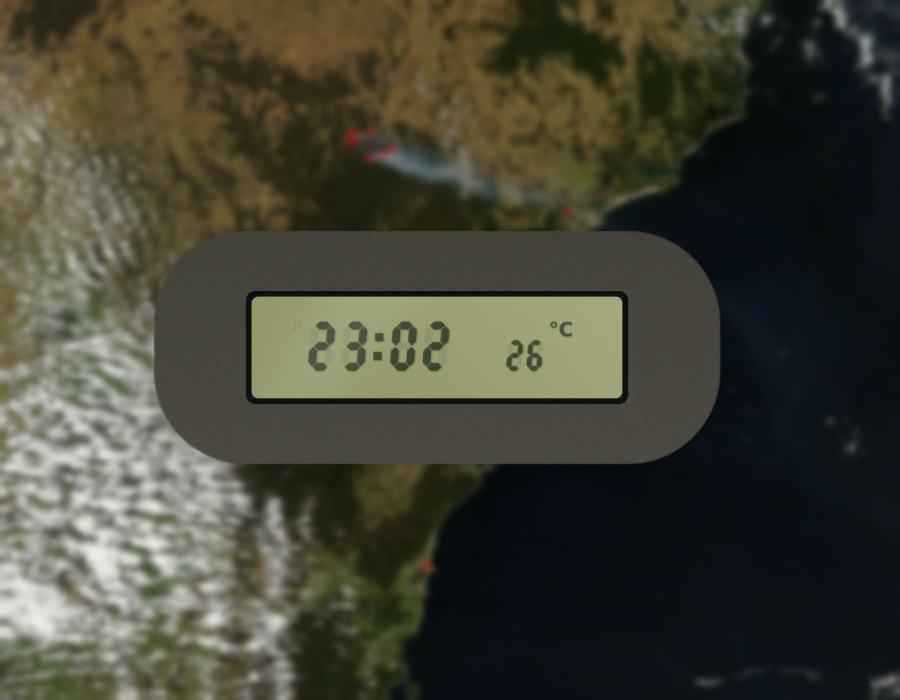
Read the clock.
23:02
